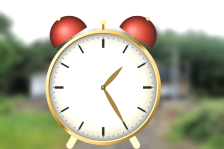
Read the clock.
1:25
